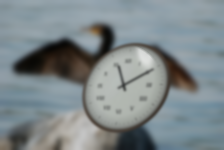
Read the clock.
11:10
